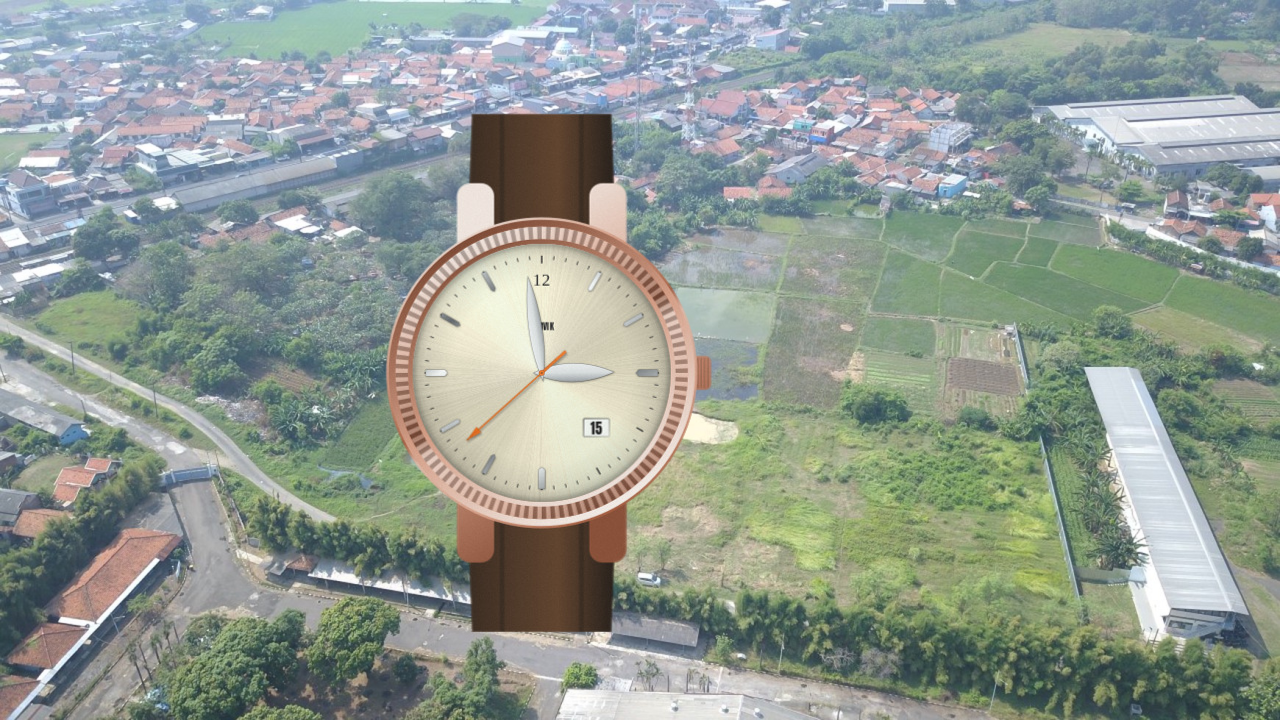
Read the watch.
2:58:38
